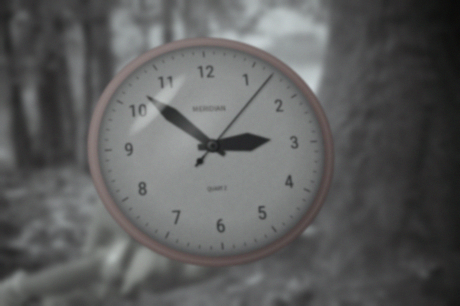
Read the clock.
2:52:07
